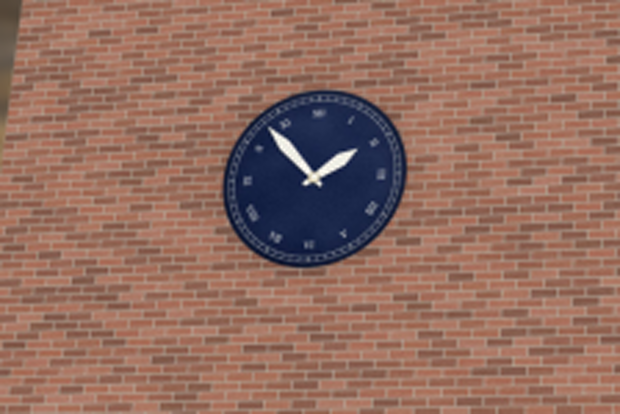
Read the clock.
1:53
